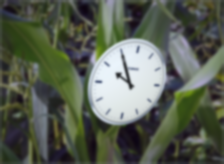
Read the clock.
9:55
